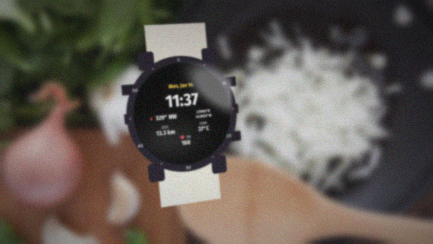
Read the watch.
11:37
